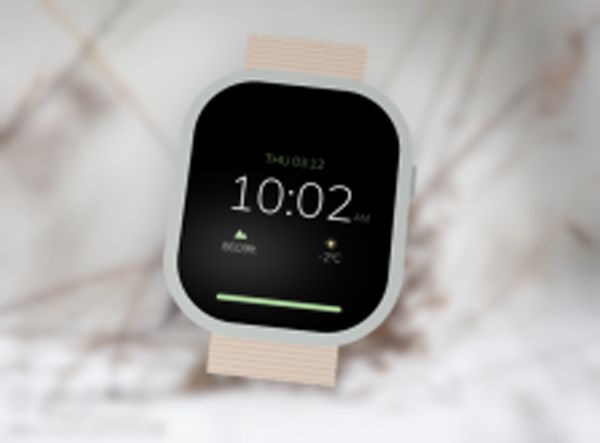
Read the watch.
10:02
